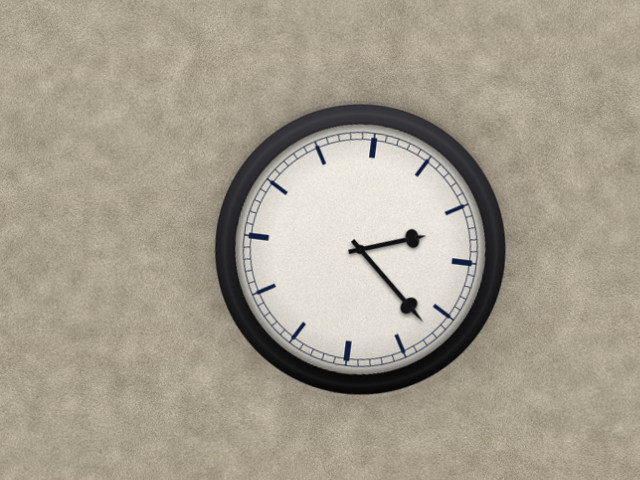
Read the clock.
2:22
